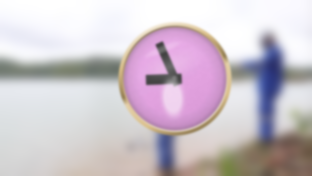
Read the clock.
8:56
